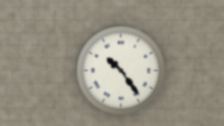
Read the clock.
10:24
